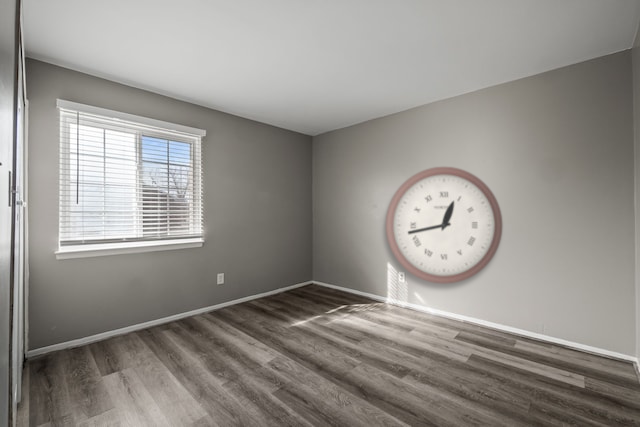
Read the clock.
12:43
